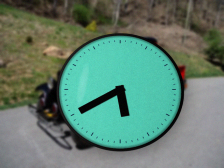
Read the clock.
5:40
